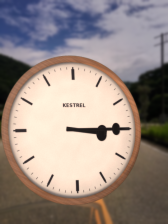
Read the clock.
3:15
